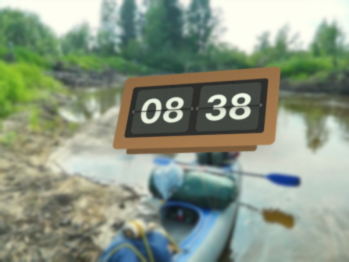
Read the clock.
8:38
